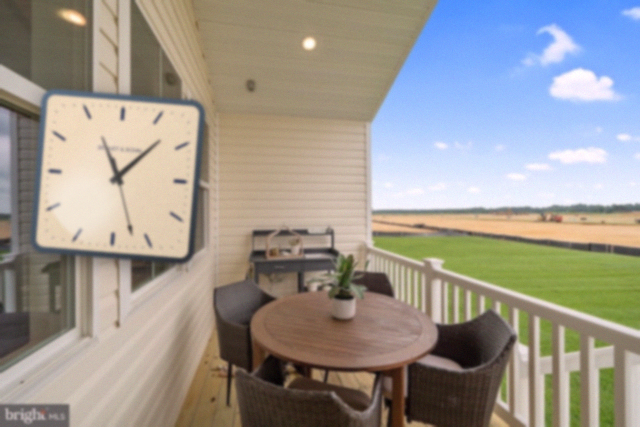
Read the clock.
11:07:27
